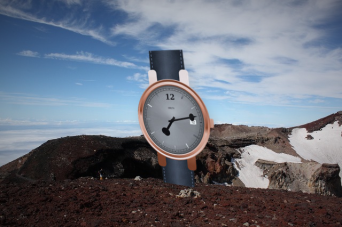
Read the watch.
7:13
